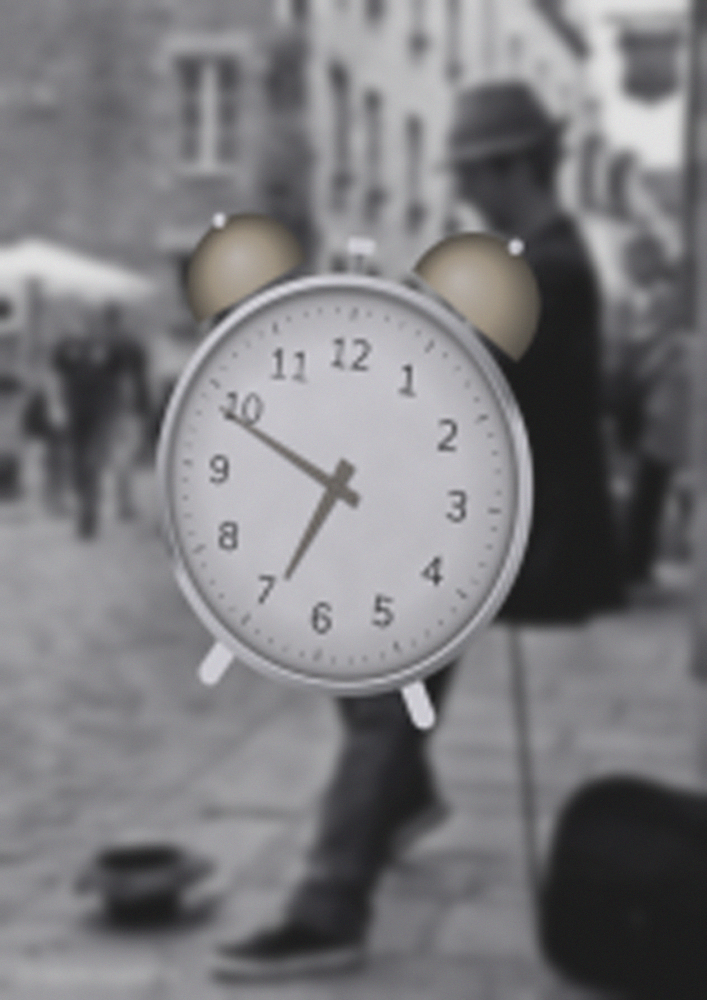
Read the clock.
6:49
